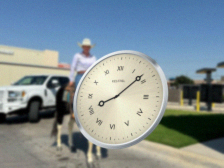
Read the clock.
8:08
